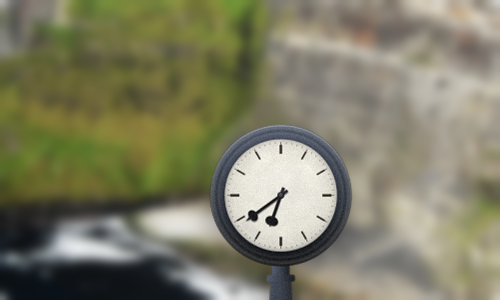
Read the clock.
6:39
